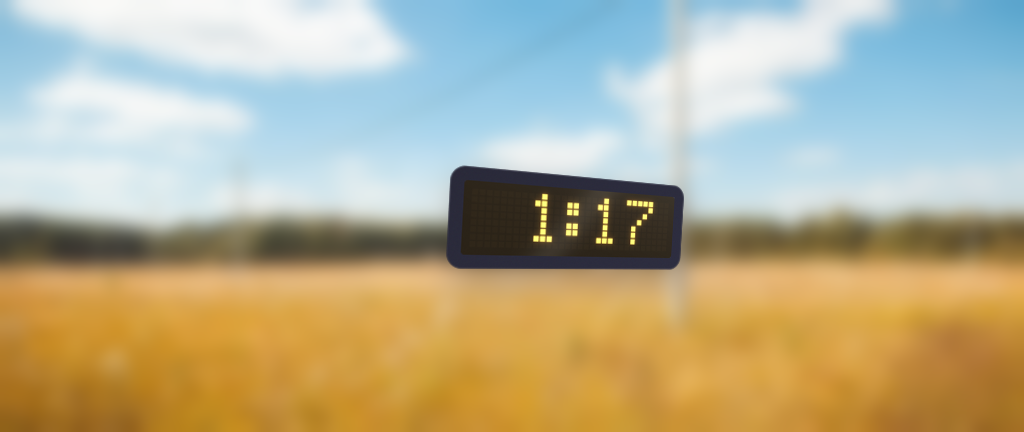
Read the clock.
1:17
